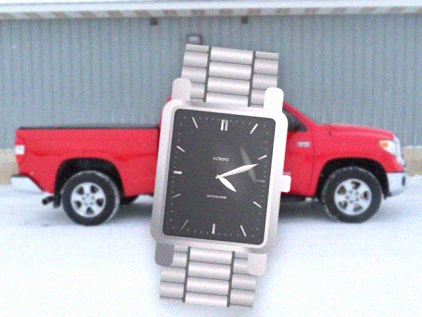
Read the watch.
4:11
